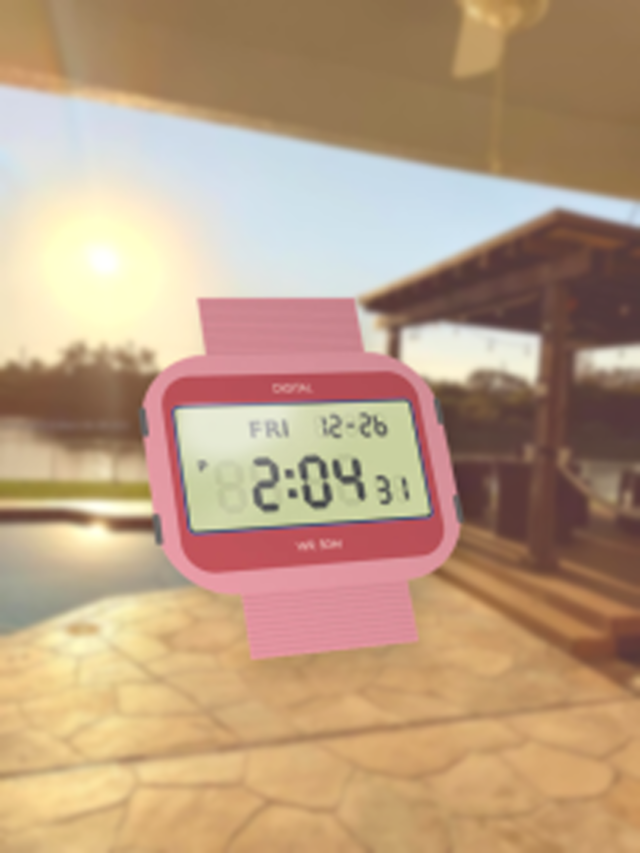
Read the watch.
2:04:31
